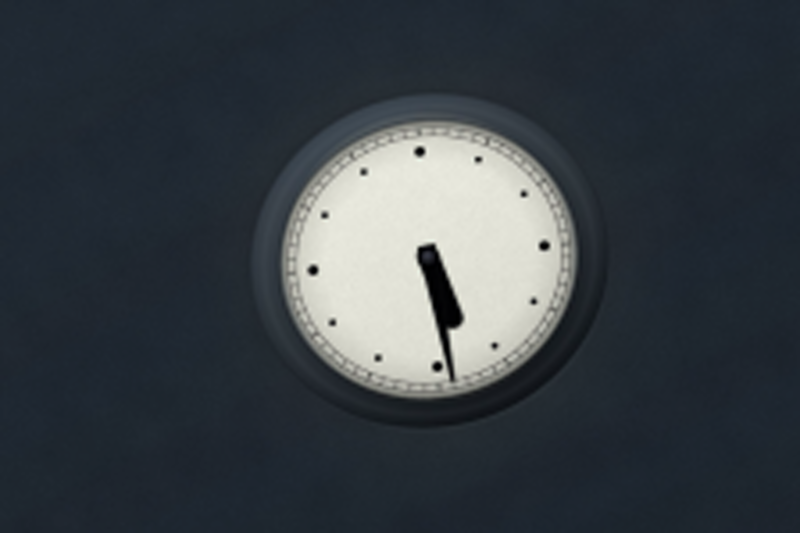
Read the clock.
5:29
